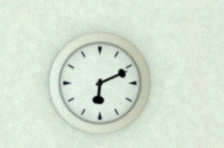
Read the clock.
6:11
